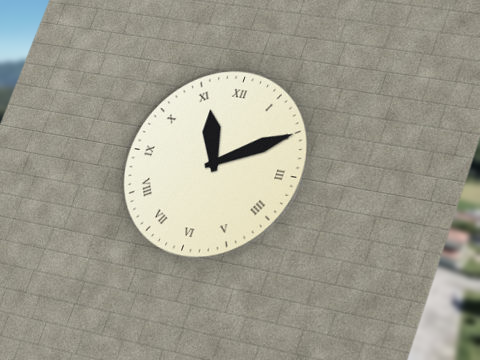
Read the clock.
11:10
